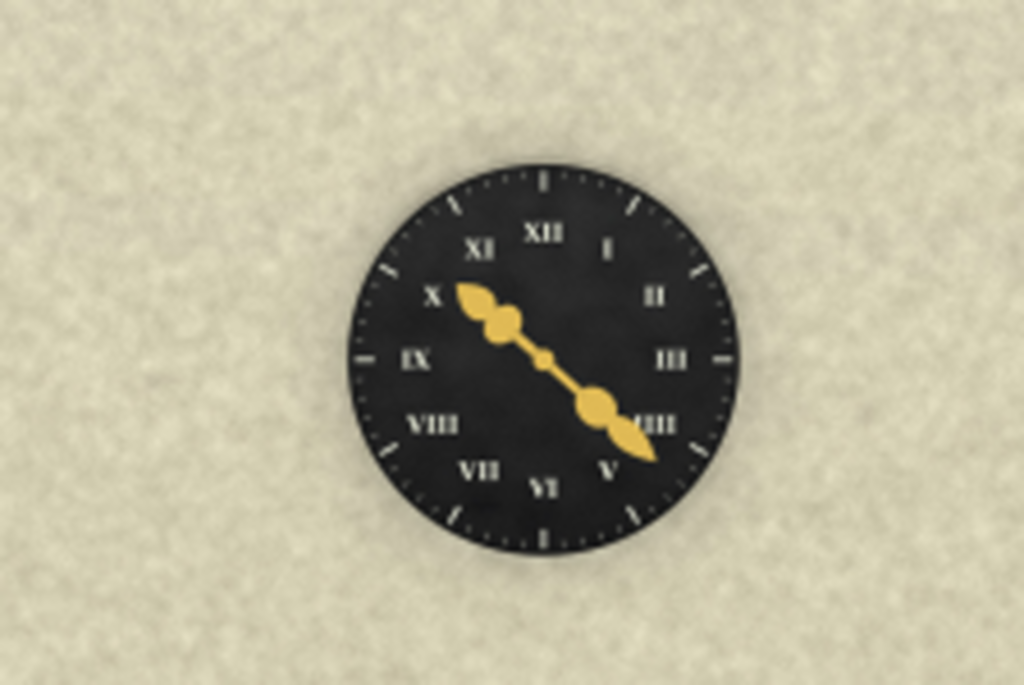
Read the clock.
10:22
